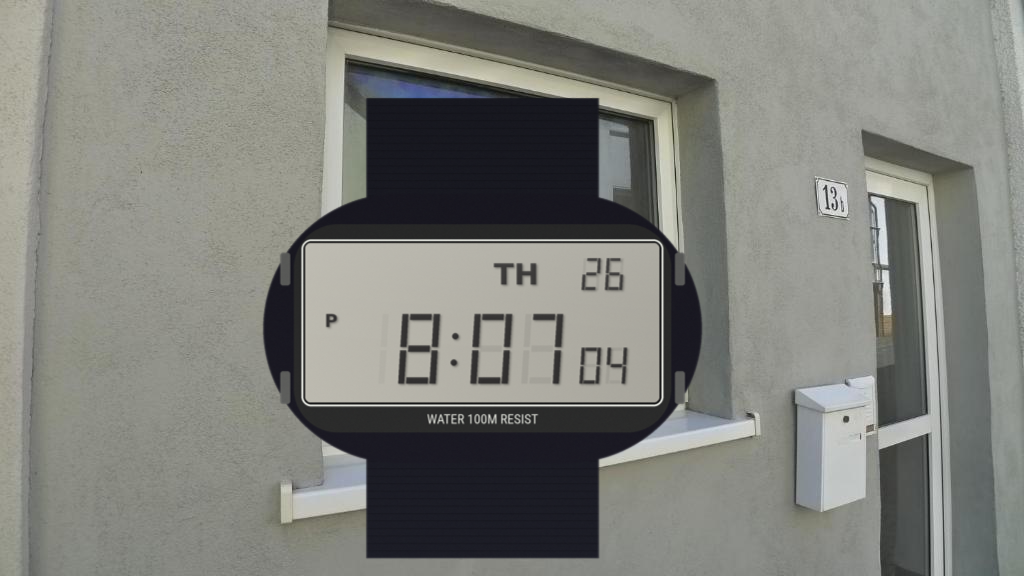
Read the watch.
8:07:04
